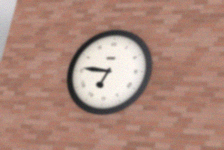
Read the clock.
6:46
